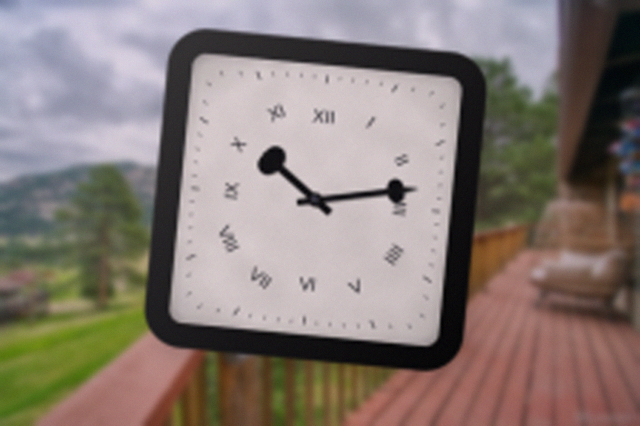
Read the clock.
10:13
